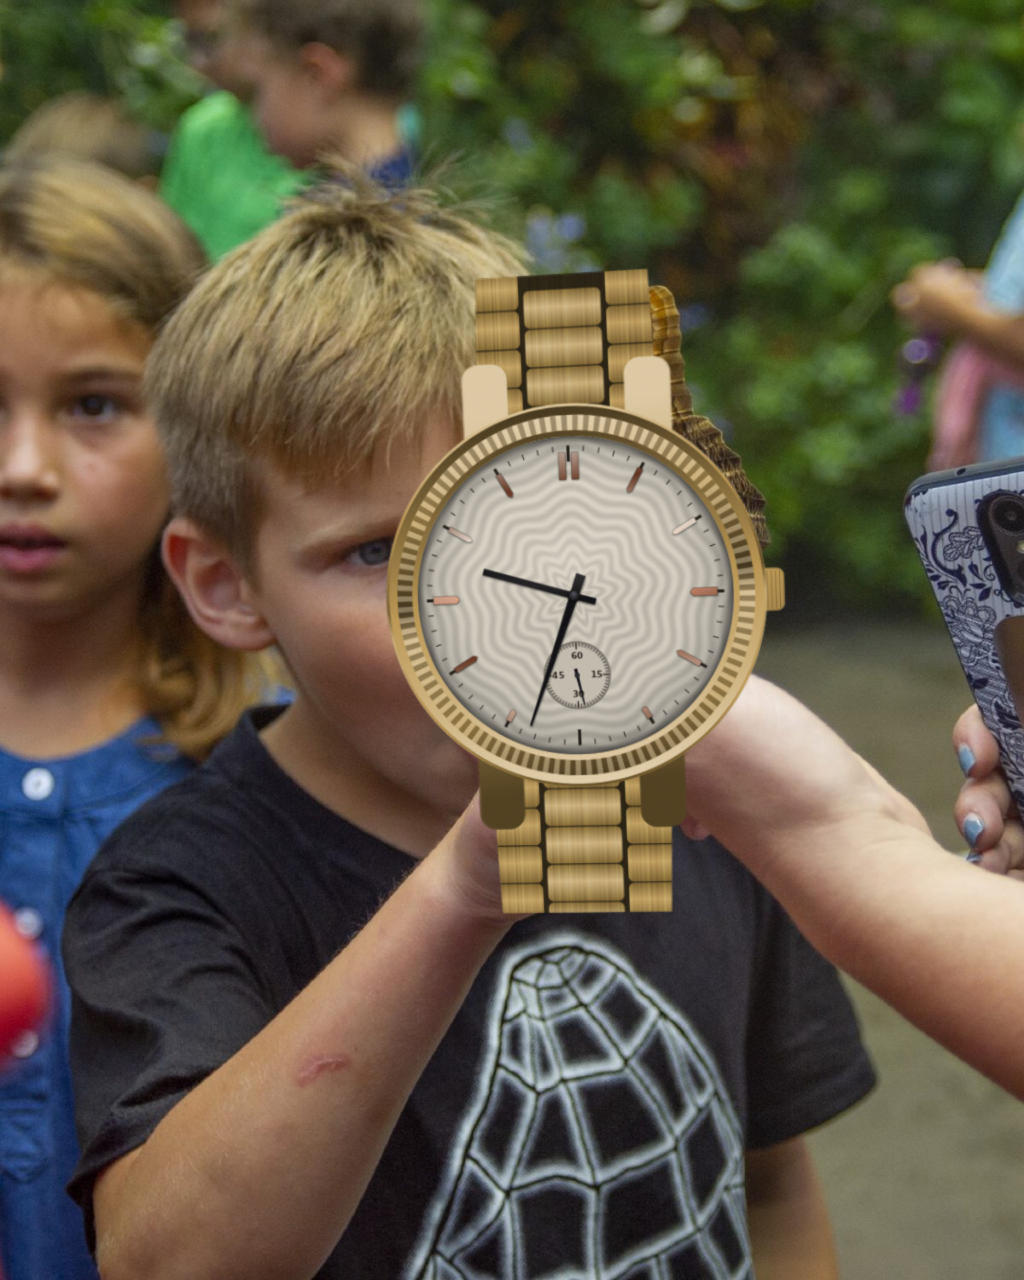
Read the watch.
9:33:28
